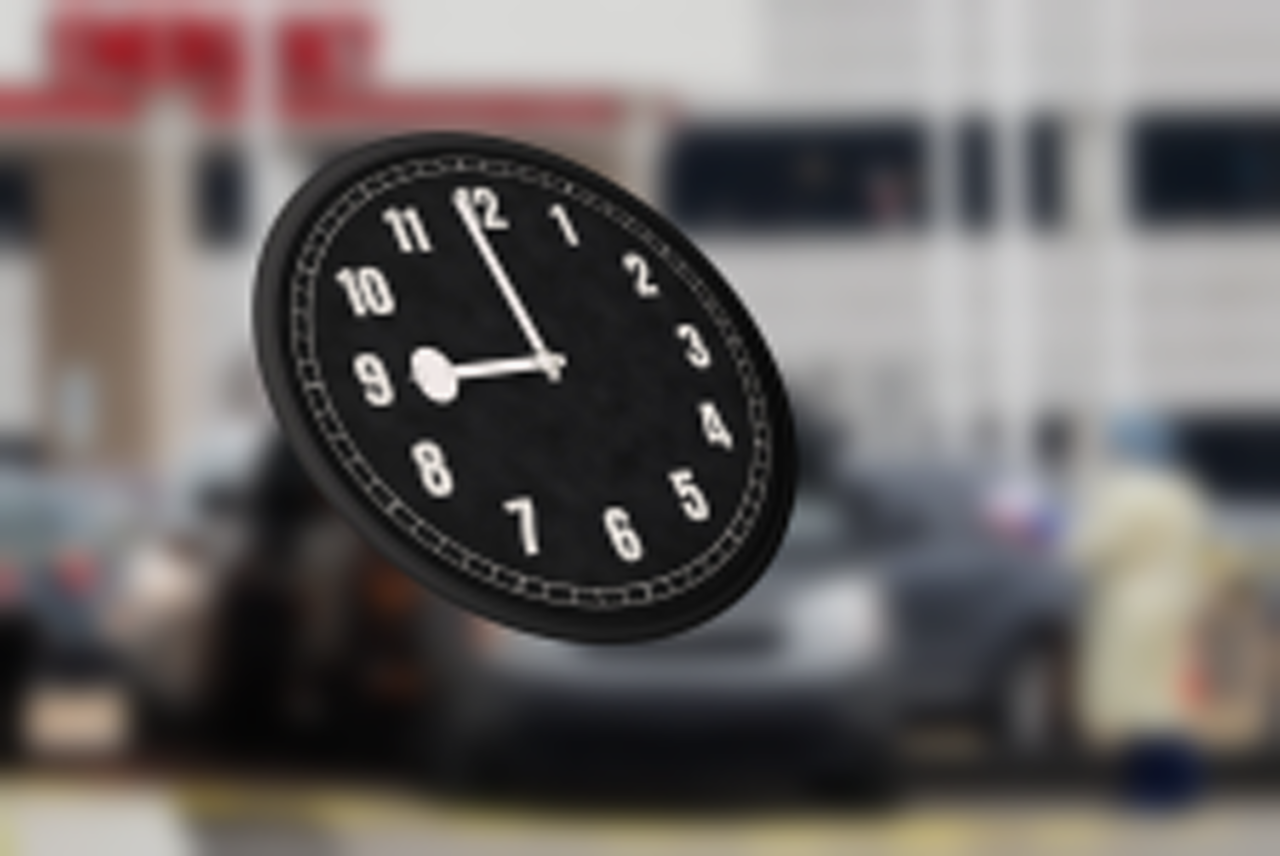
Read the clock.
8:59
